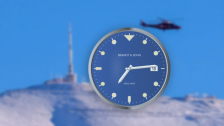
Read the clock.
7:14
